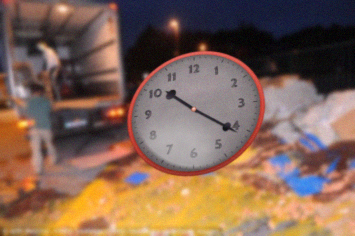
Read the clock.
10:21
